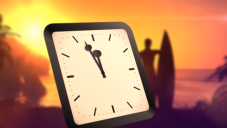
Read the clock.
11:57
